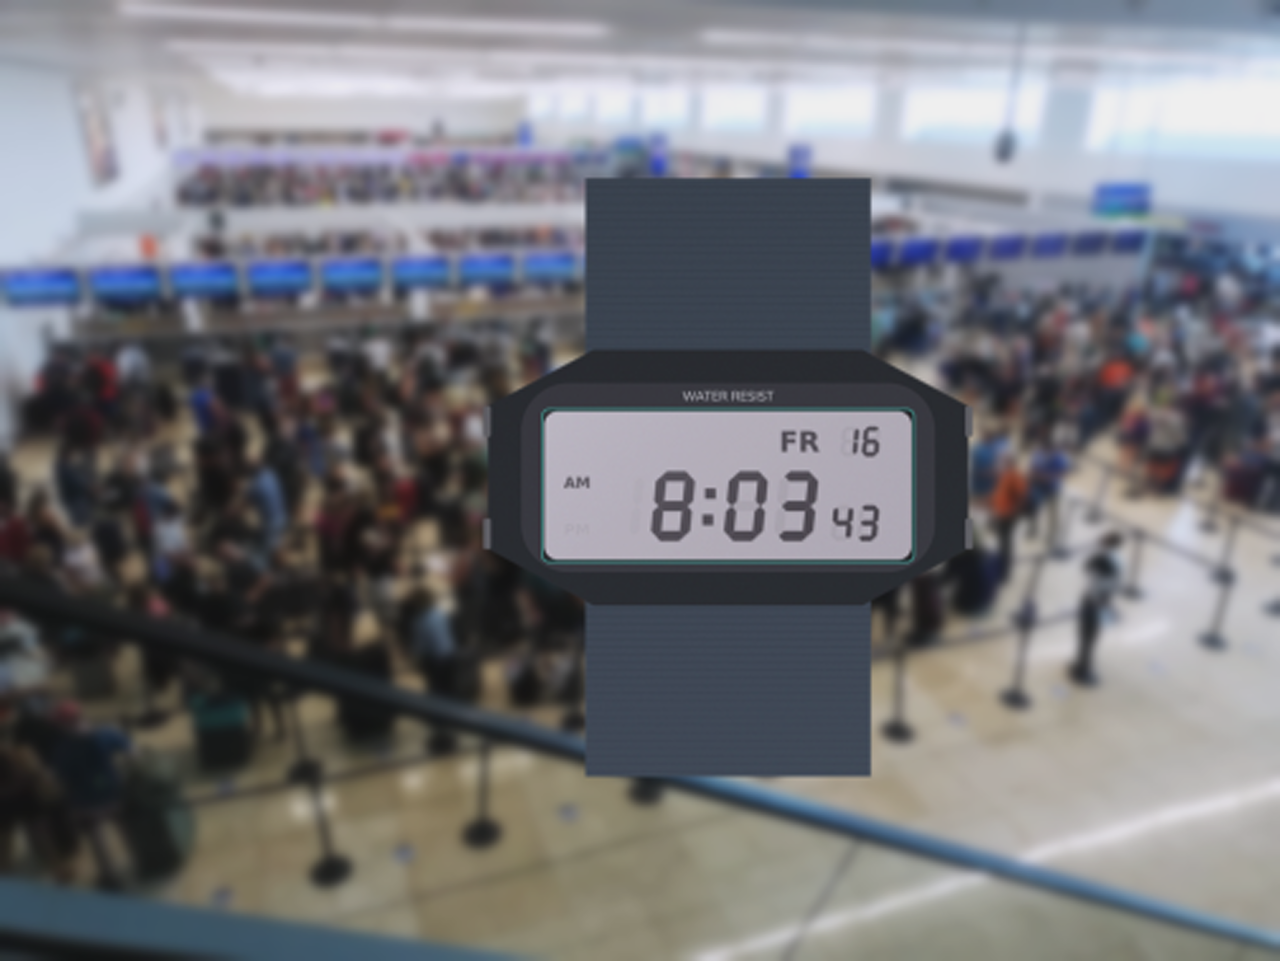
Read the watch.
8:03:43
